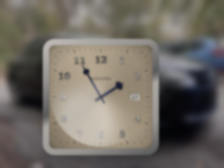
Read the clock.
1:55
